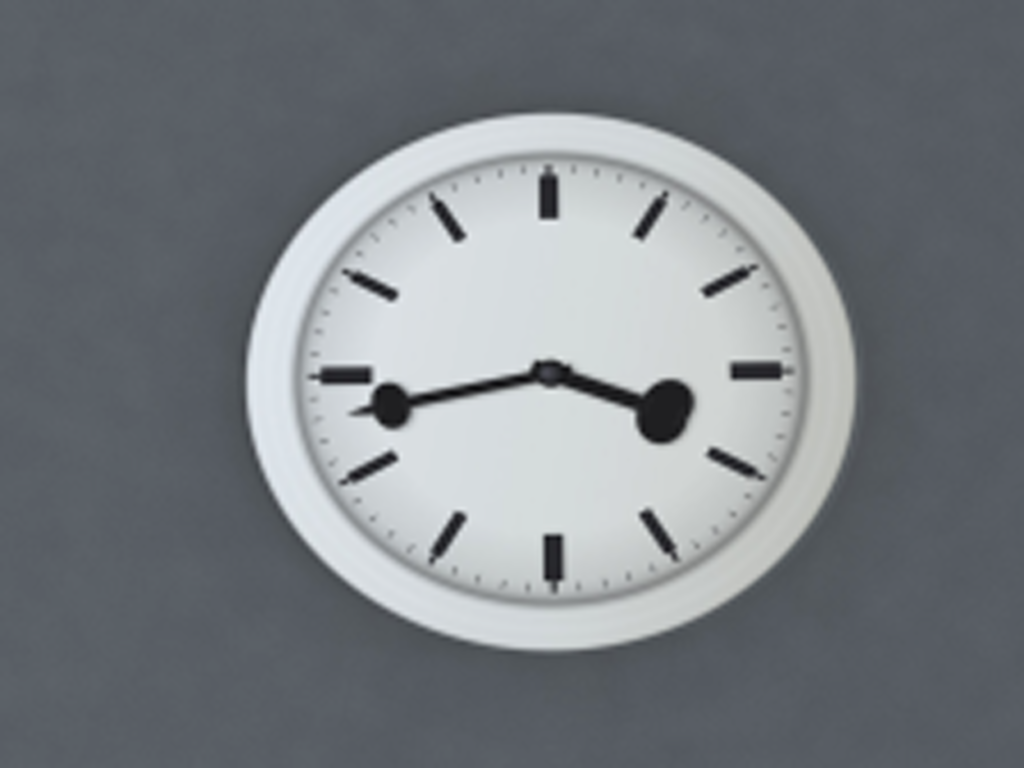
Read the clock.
3:43
